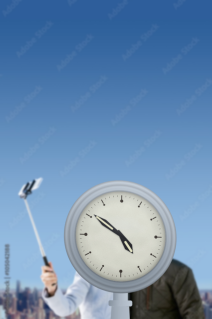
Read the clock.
4:51
